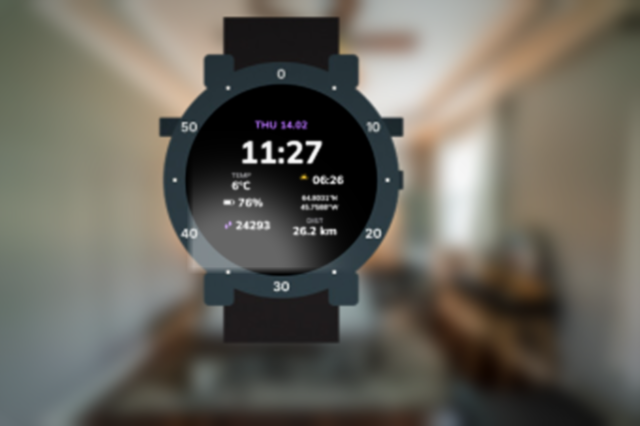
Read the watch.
11:27
